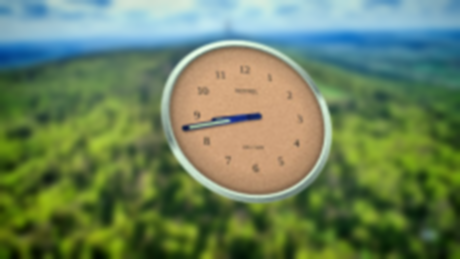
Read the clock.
8:43
